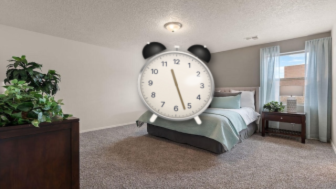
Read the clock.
11:27
